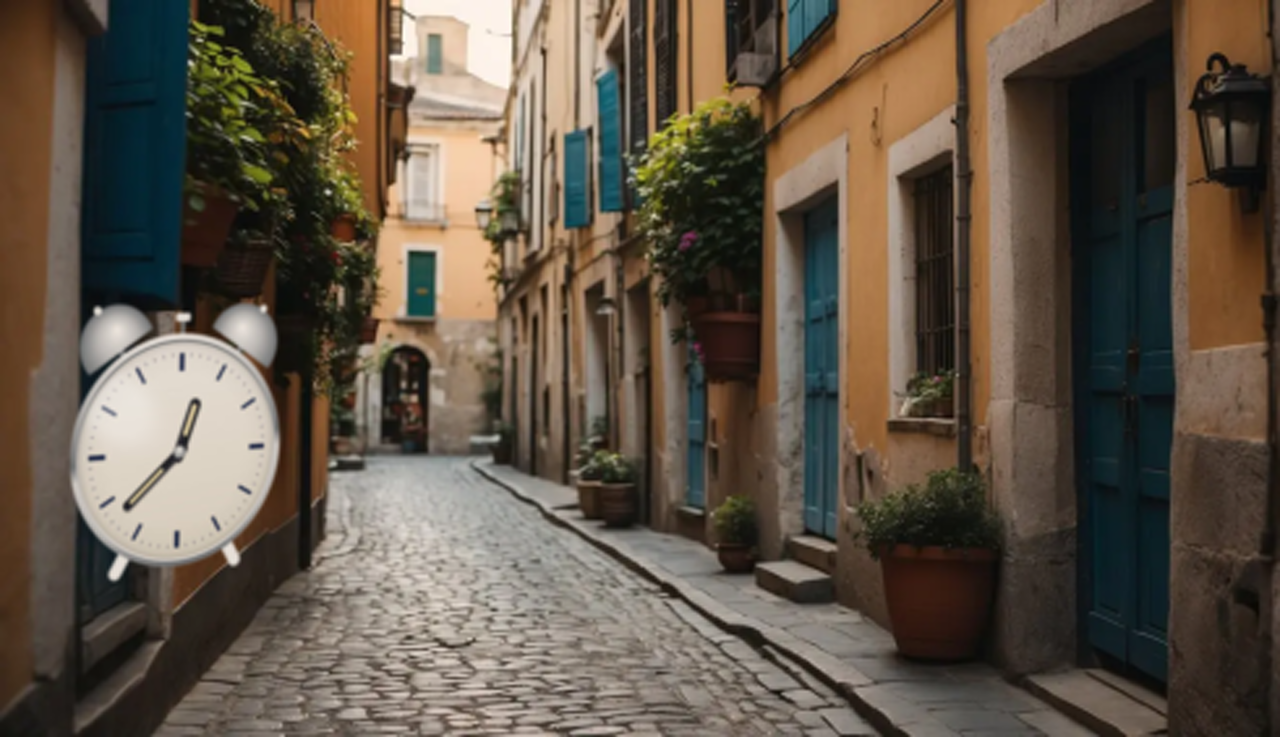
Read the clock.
12:38
